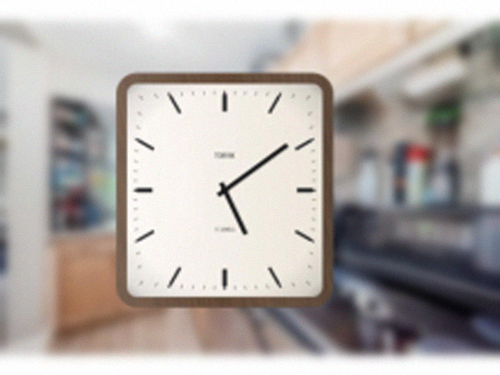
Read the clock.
5:09
